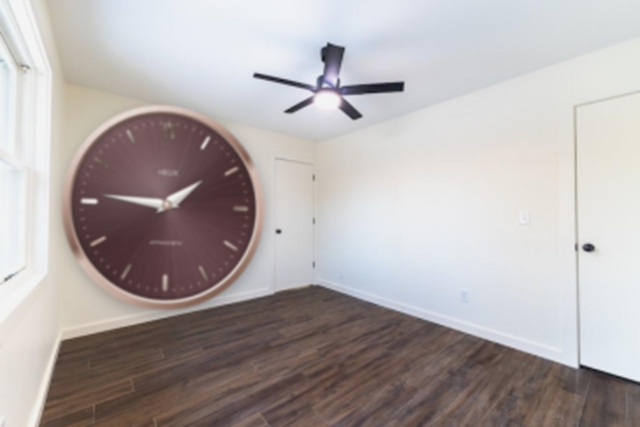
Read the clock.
1:46
